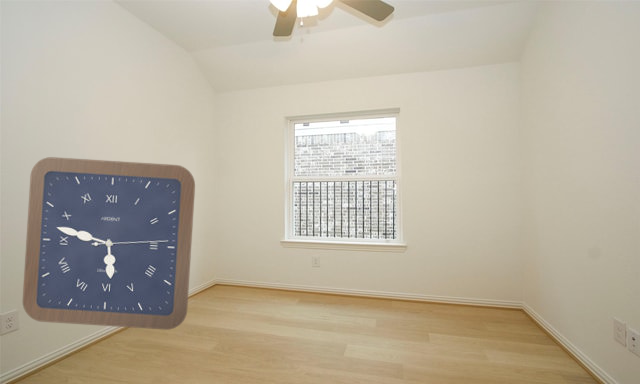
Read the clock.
5:47:14
